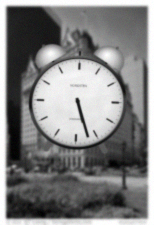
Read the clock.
5:27
